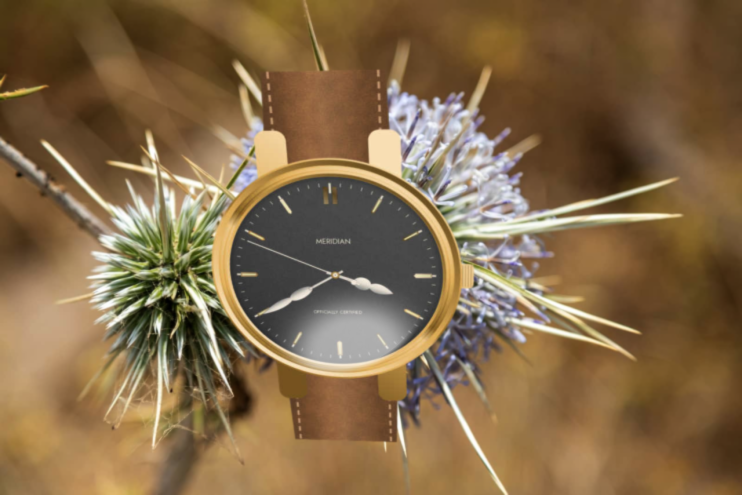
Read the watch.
3:39:49
